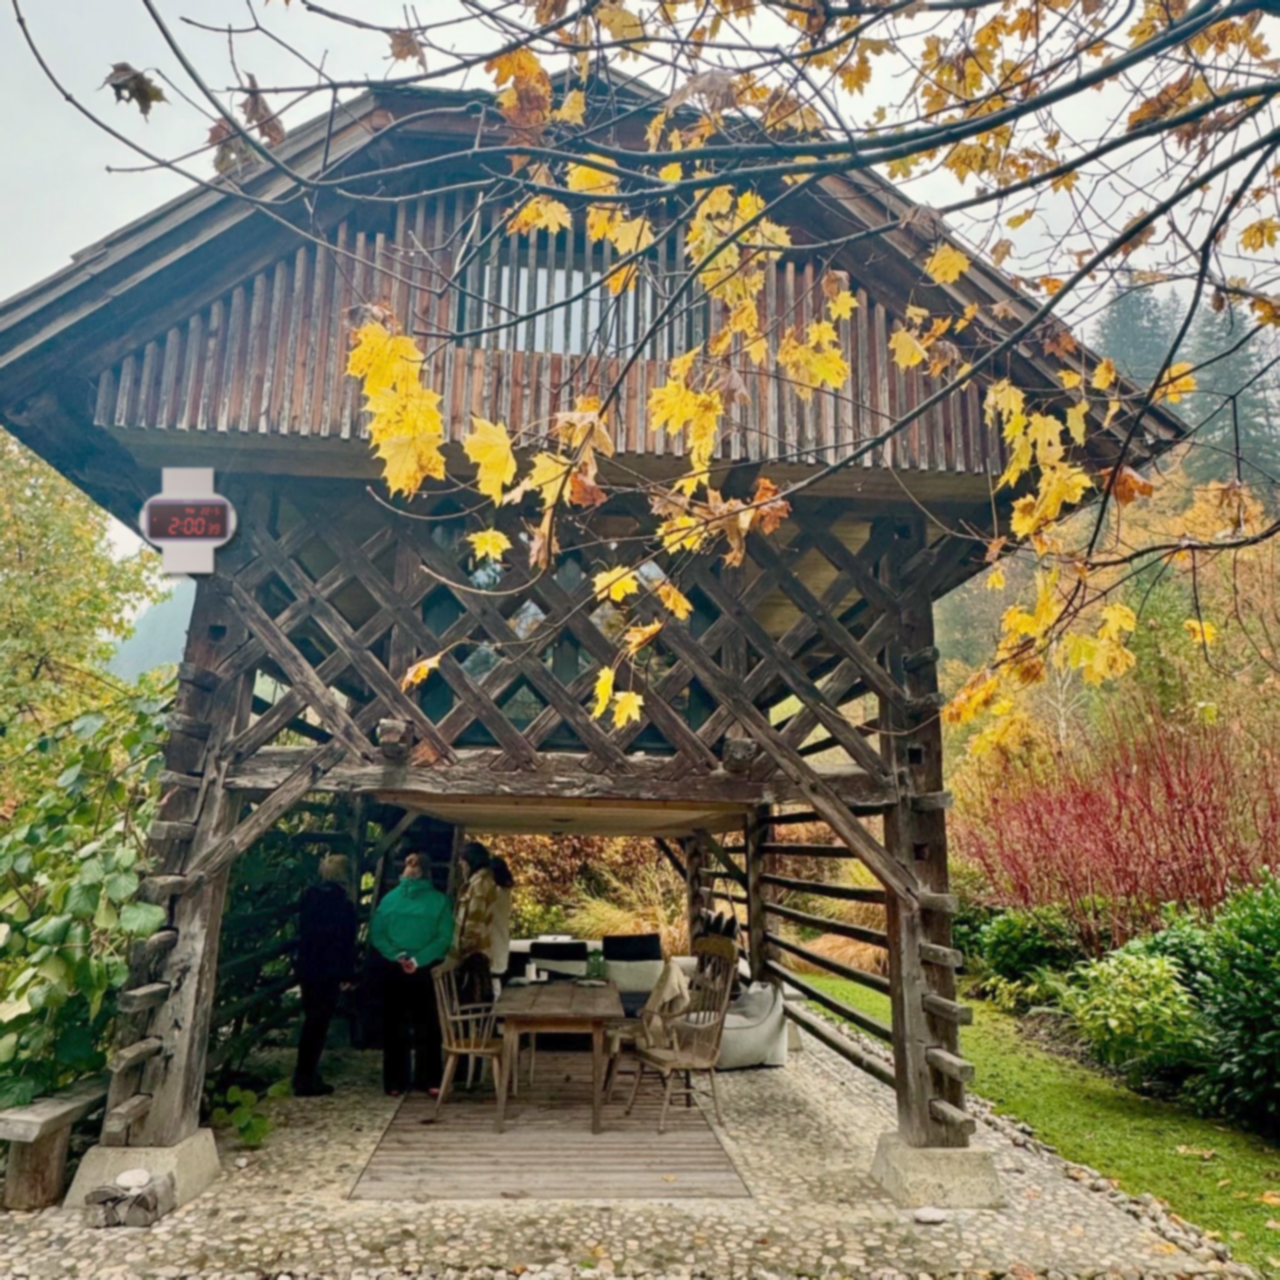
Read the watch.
2:00
